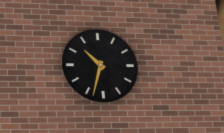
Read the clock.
10:33
